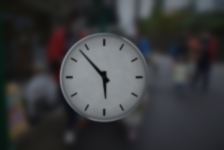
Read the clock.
5:53
